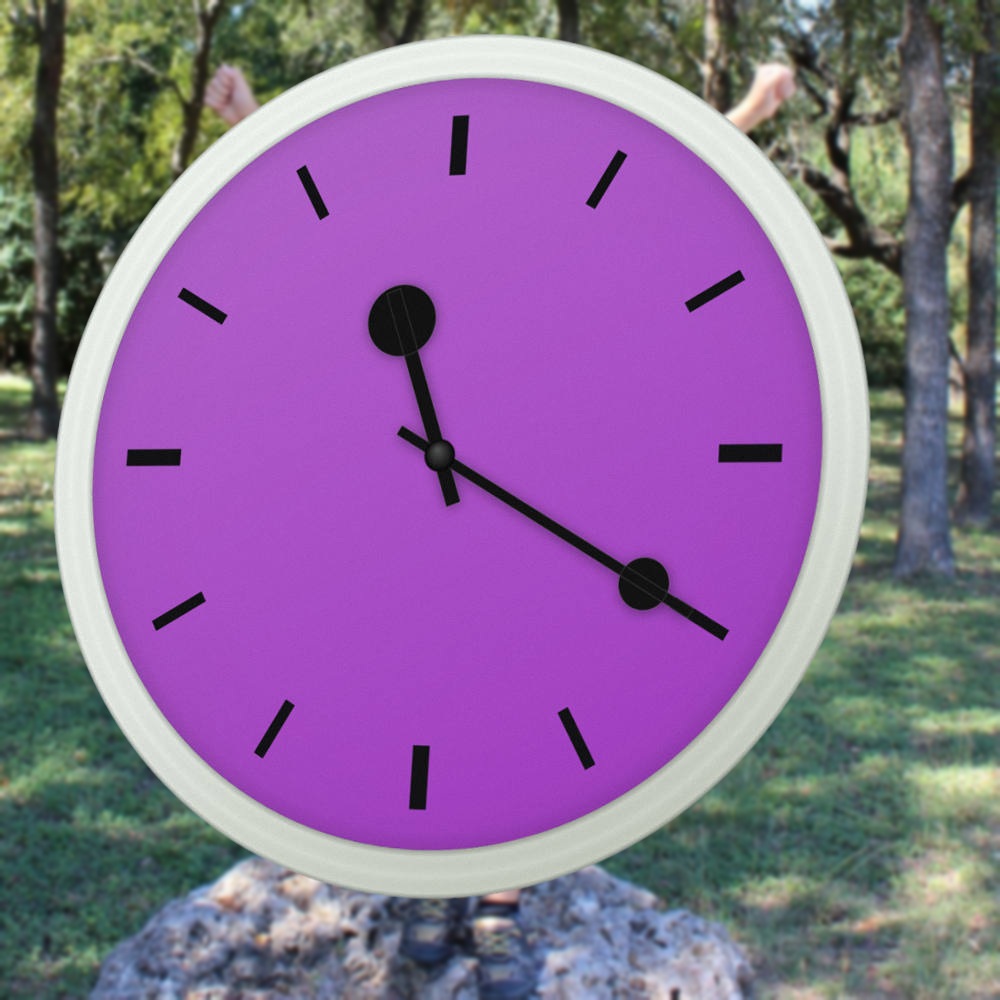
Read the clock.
11:20
